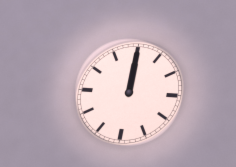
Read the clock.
12:00
